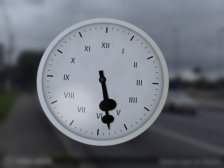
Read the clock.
5:28
